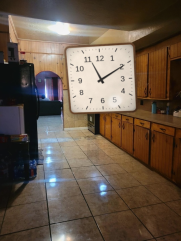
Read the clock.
11:10
